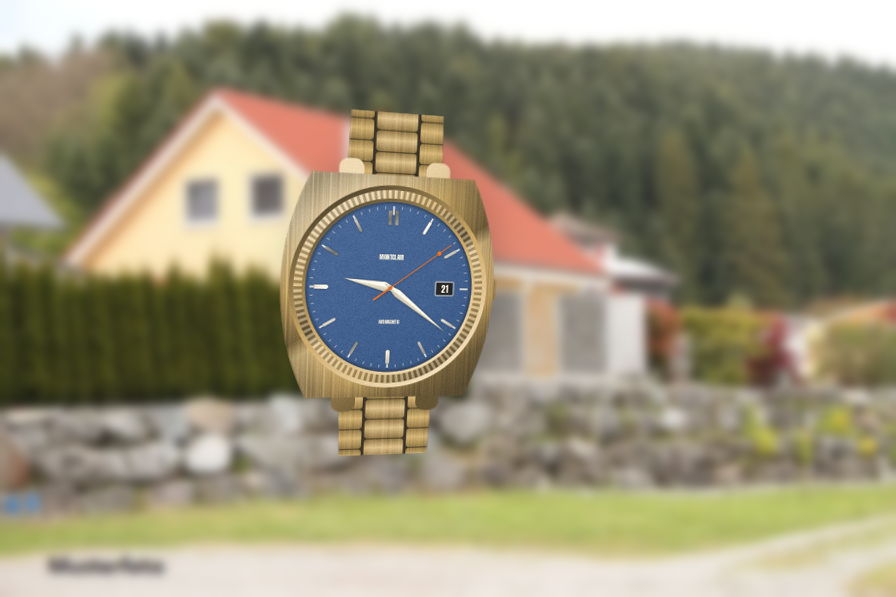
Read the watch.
9:21:09
